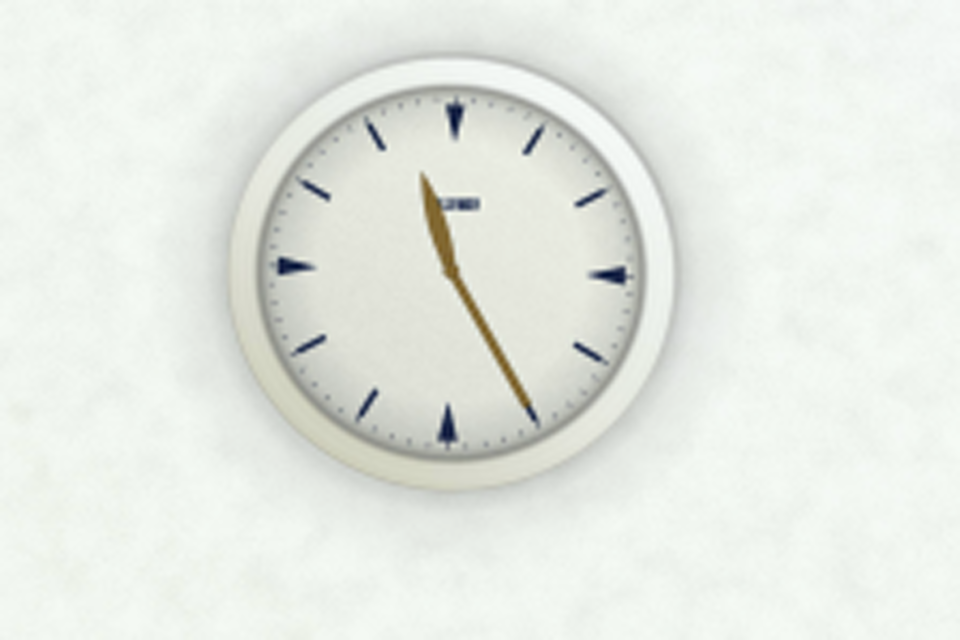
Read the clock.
11:25
